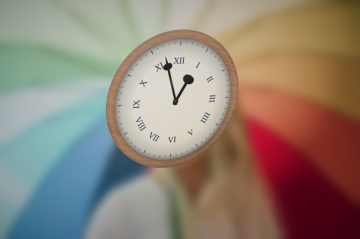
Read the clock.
12:57
